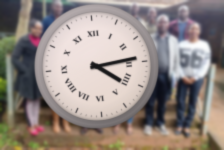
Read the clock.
4:14
